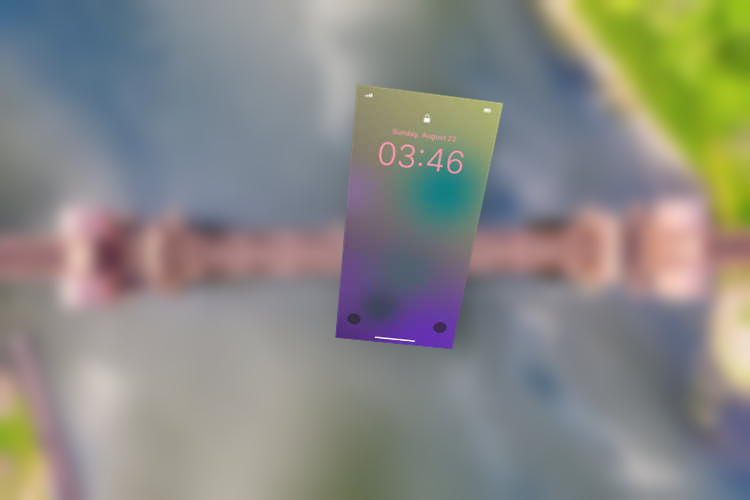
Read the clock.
3:46
